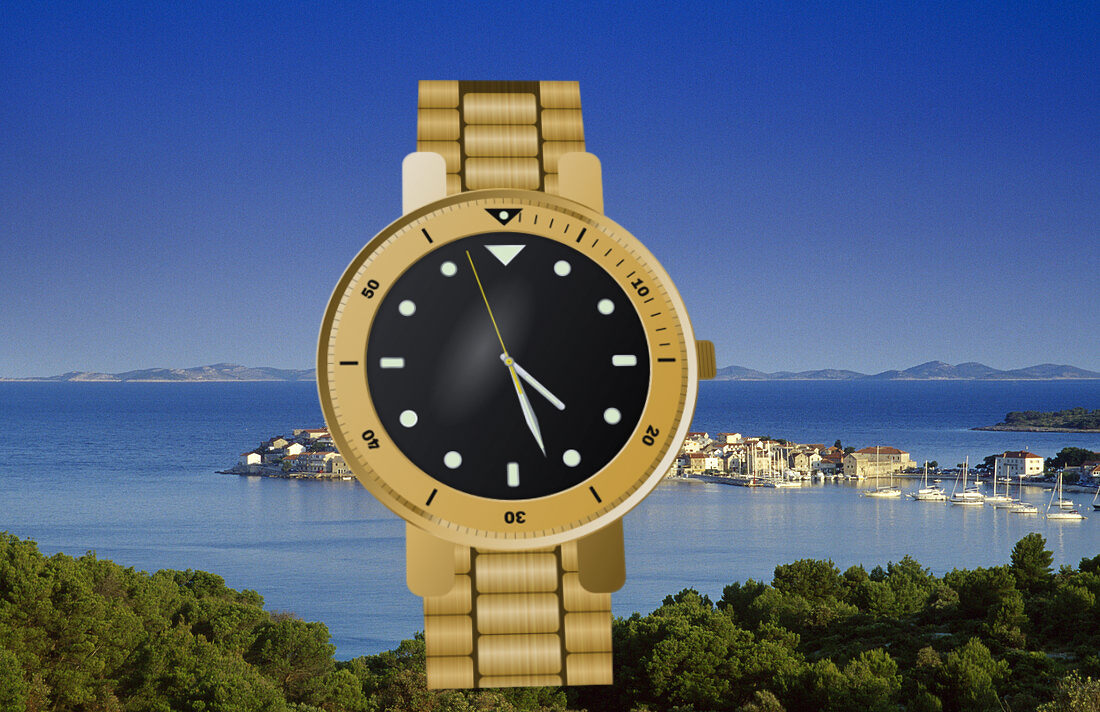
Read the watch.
4:26:57
